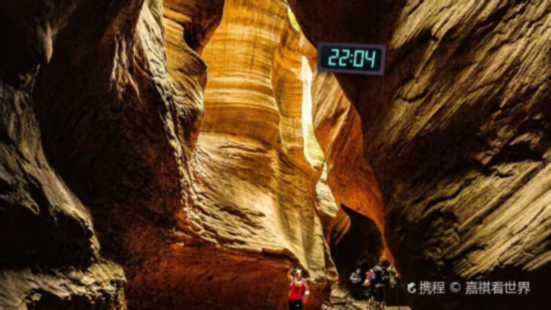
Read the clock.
22:04
